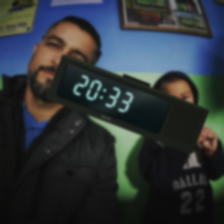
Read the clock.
20:33
